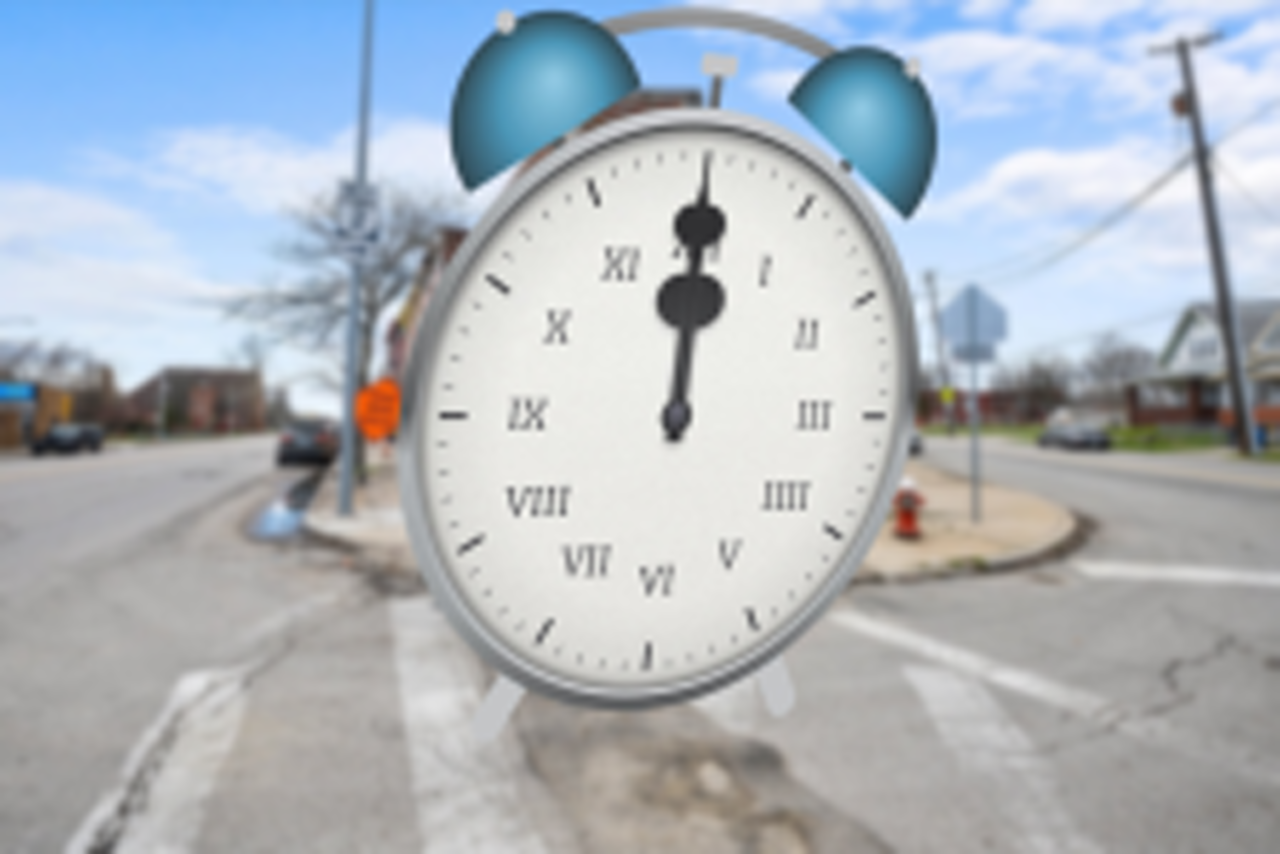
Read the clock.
12:00
